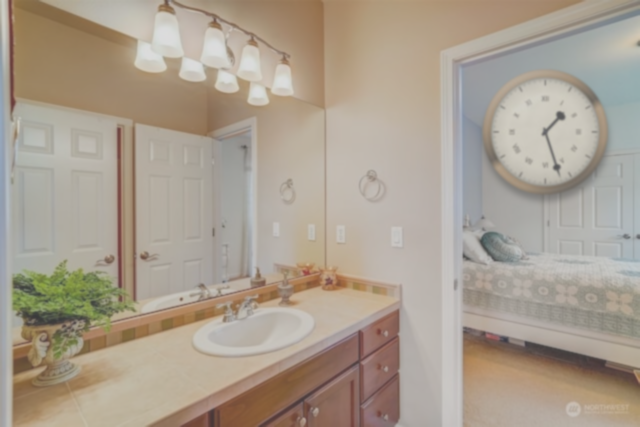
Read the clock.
1:27
